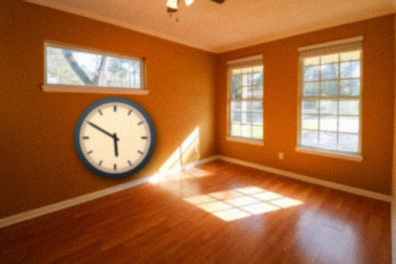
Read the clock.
5:50
